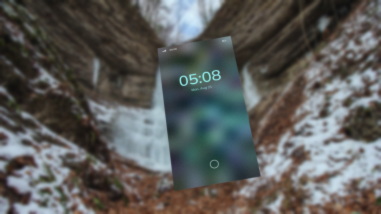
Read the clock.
5:08
